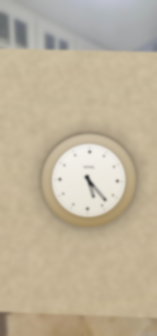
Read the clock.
5:23
